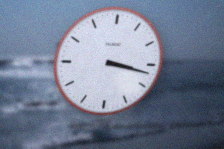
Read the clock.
3:17
